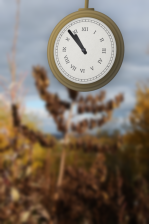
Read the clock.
10:53
